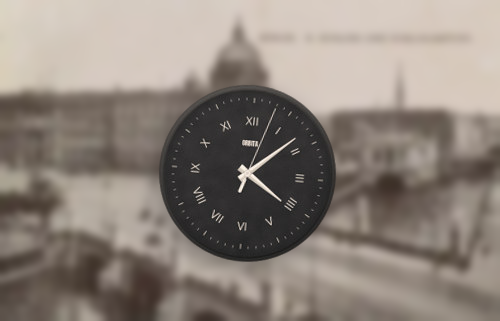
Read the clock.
4:08:03
